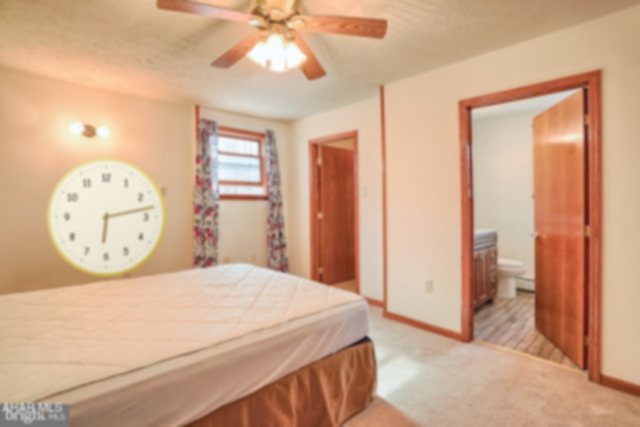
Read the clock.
6:13
